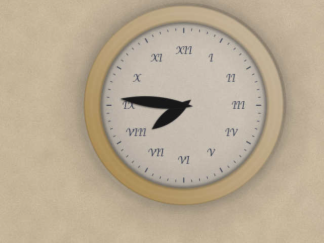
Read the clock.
7:46
